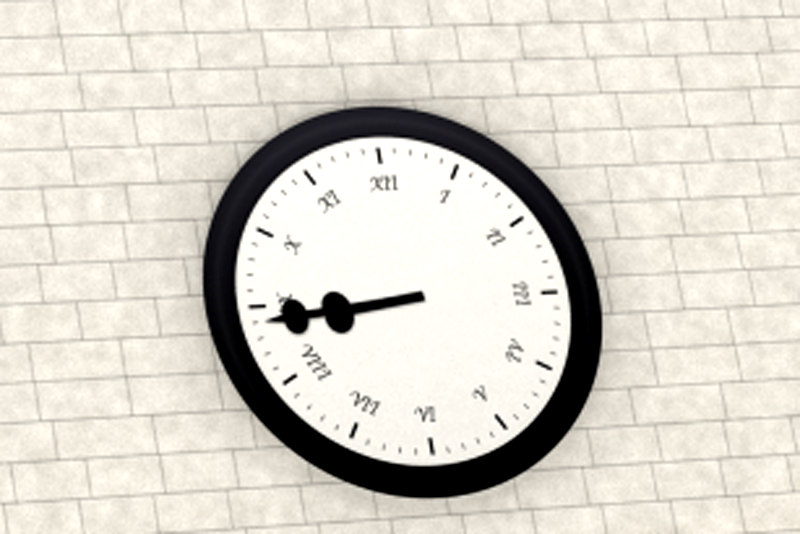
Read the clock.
8:44
